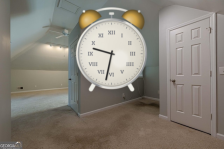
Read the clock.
9:32
